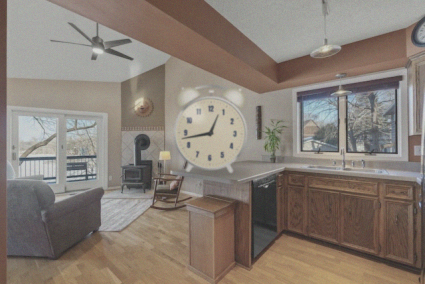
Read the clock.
12:43
